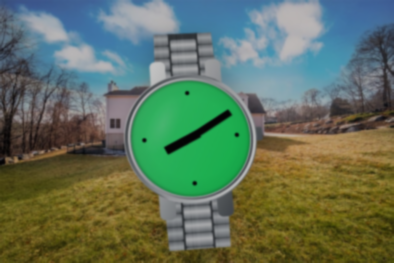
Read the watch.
8:10
